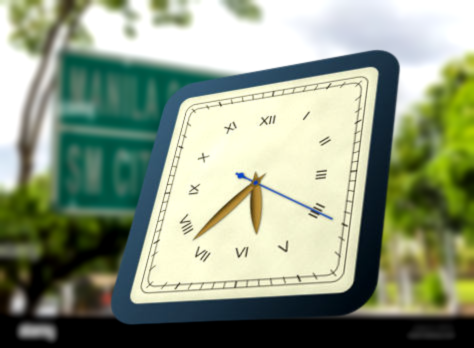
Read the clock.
5:37:20
